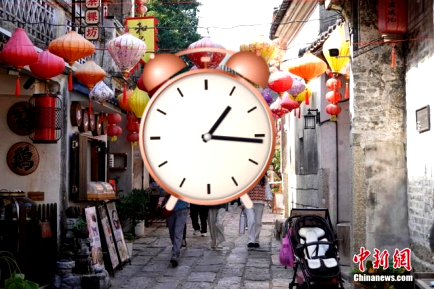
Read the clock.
1:16
